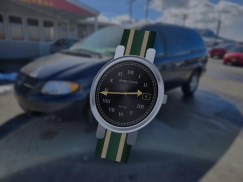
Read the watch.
2:44
